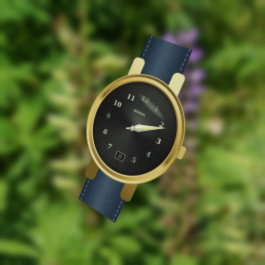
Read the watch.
2:11
